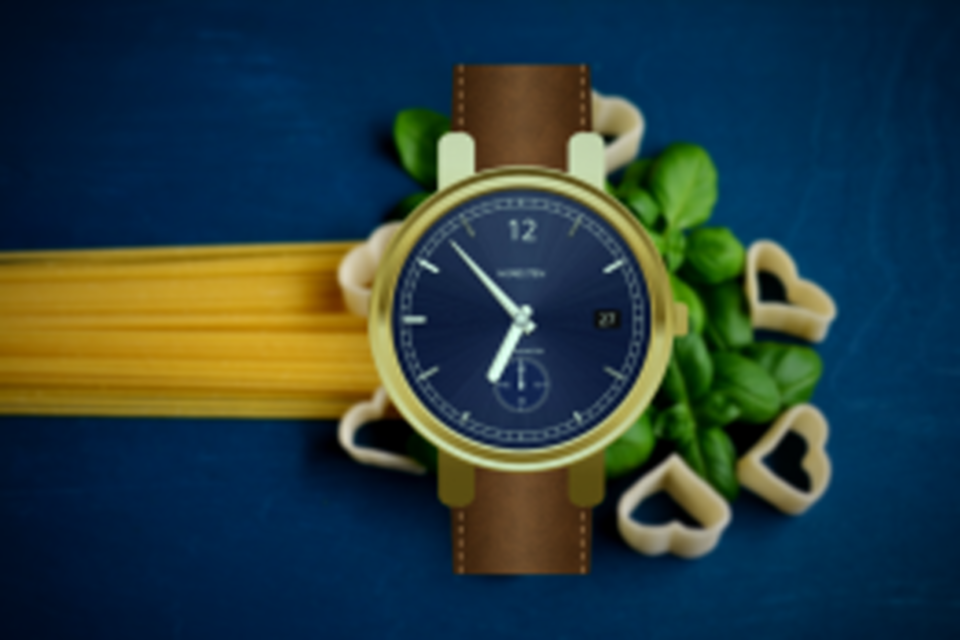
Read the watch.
6:53
